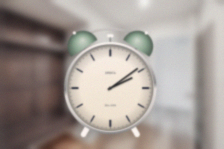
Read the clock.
2:09
